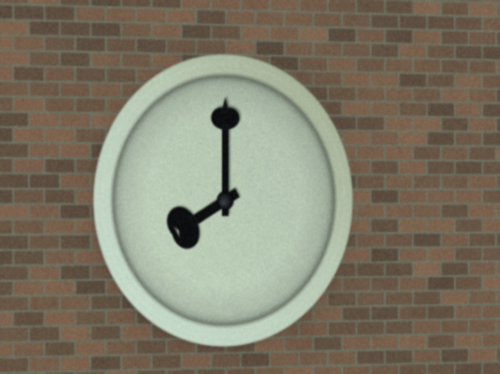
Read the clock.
8:00
